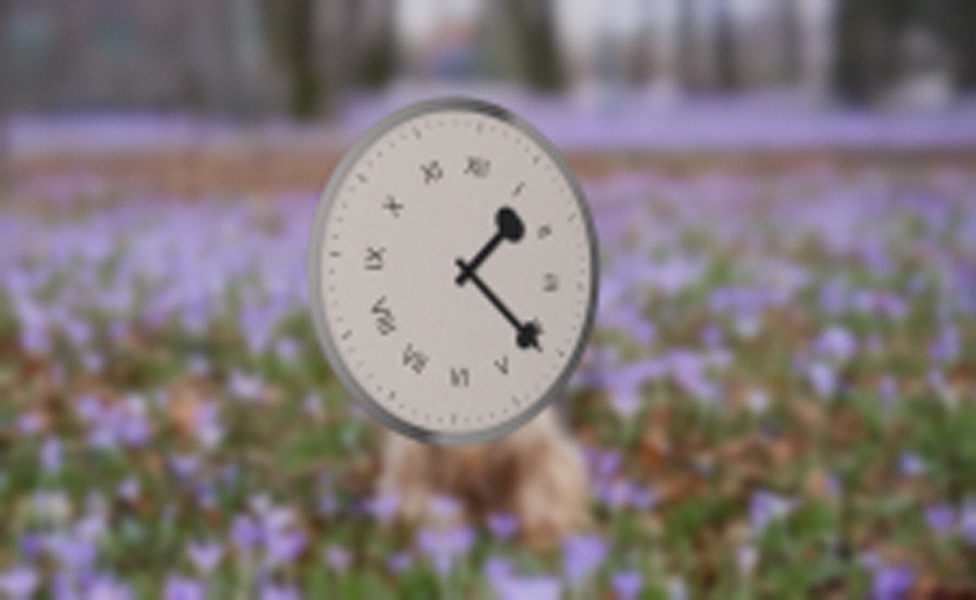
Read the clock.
1:21
